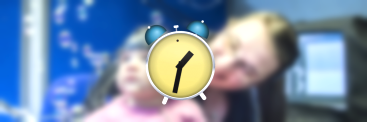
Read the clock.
1:33
